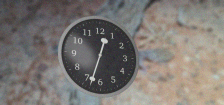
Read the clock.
12:33
